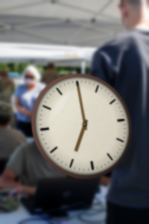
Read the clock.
7:00
